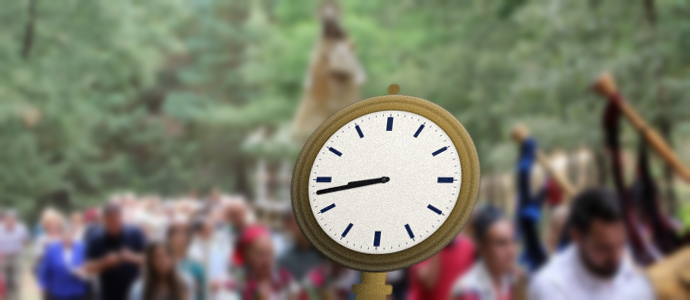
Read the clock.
8:43
